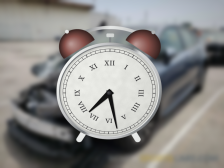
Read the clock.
7:28
